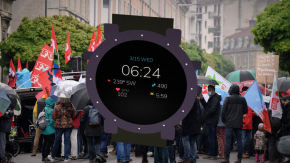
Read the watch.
6:24
